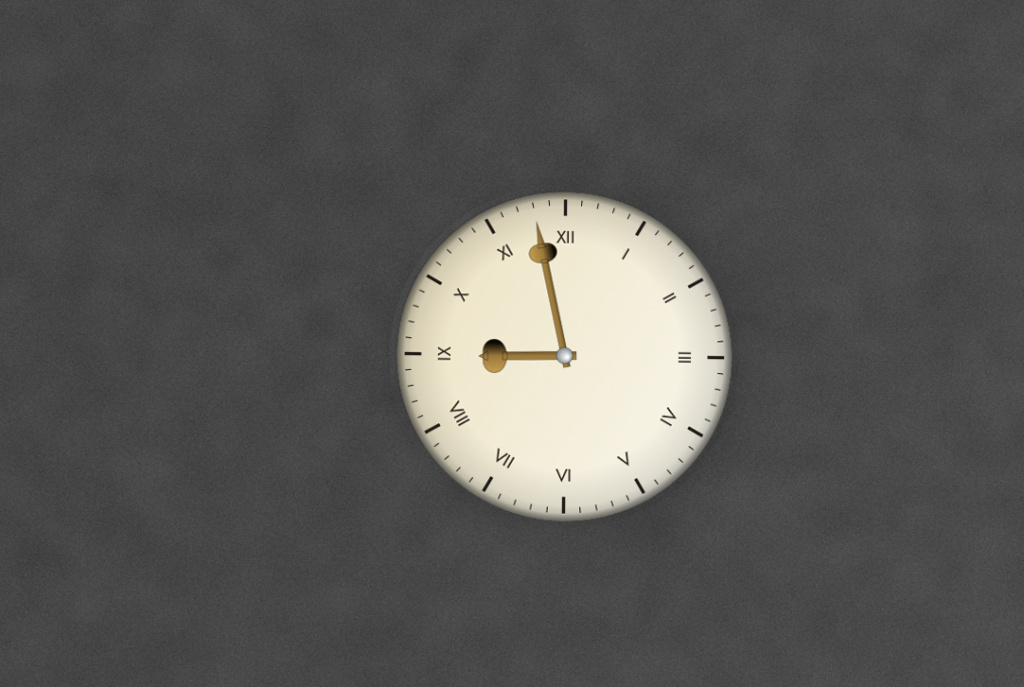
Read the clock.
8:58
